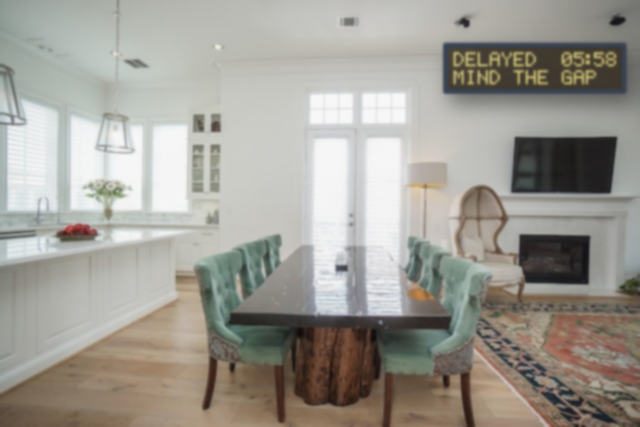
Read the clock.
5:58
